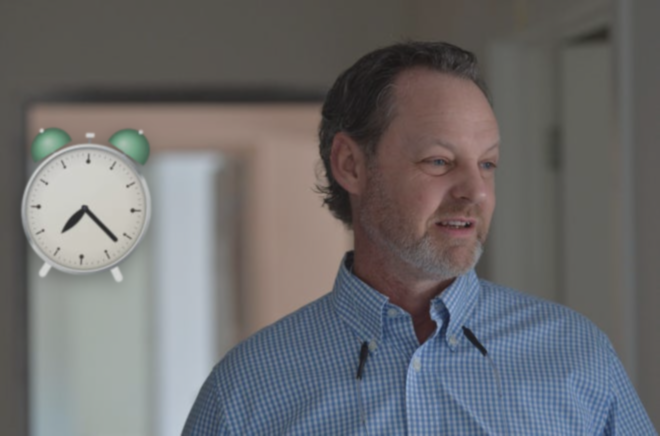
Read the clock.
7:22
